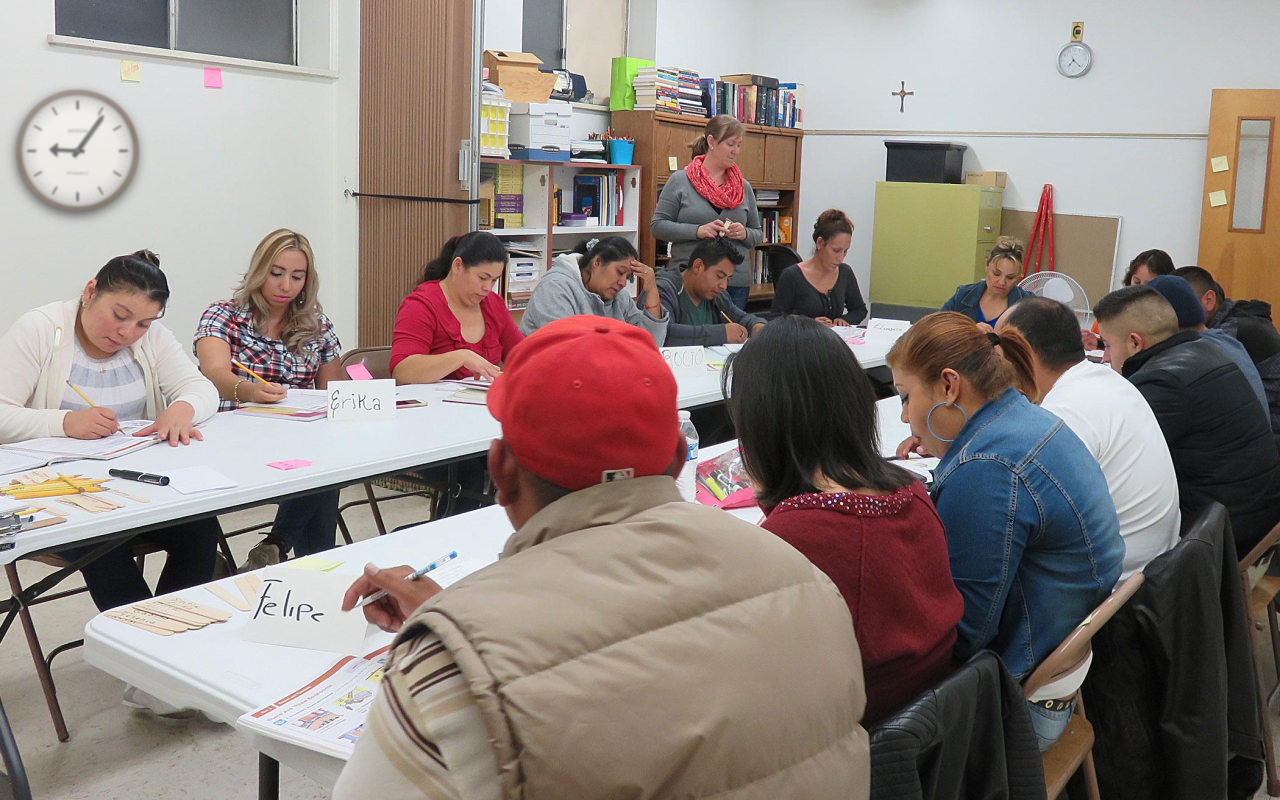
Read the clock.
9:06
